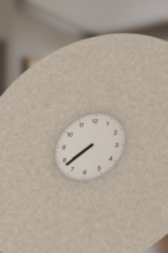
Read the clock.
7:38
